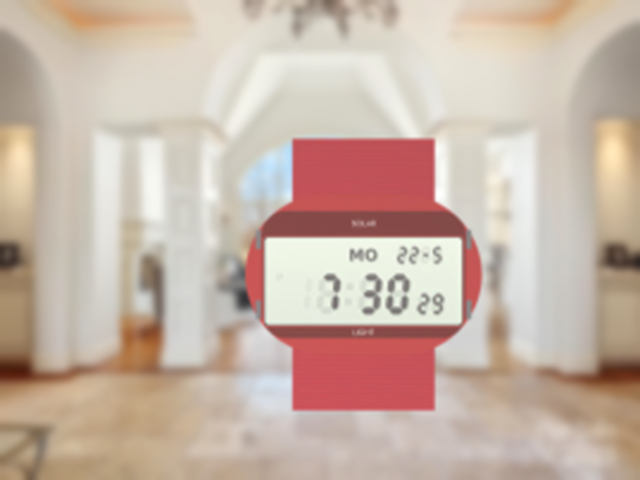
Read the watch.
7:30:29
